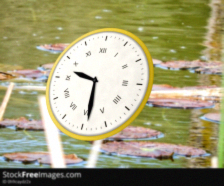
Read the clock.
9:29
